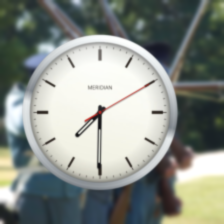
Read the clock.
7:30:10
